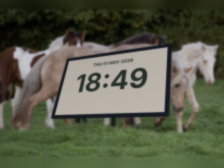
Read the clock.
18:49
